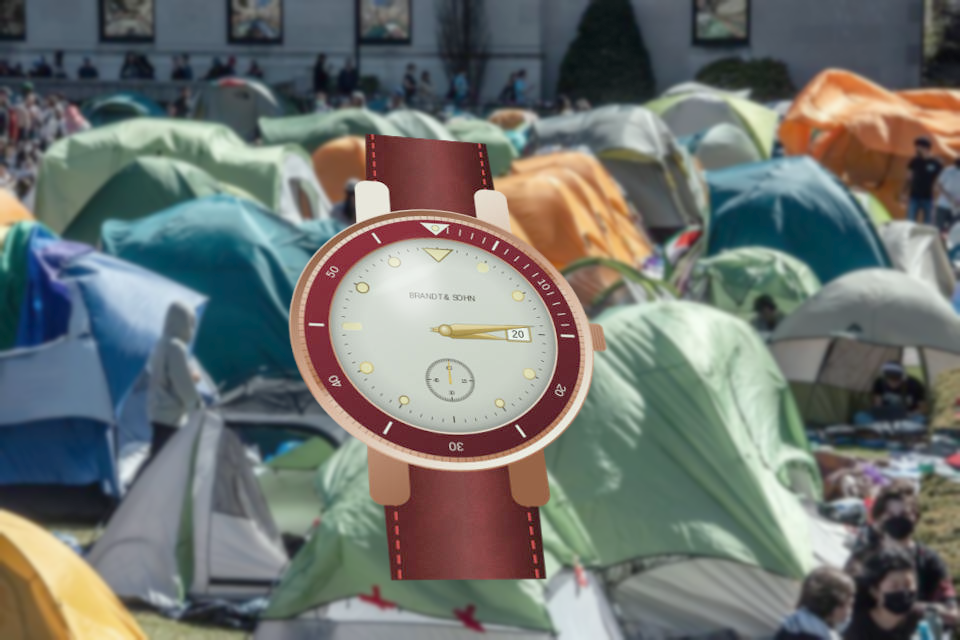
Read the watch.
3:14
